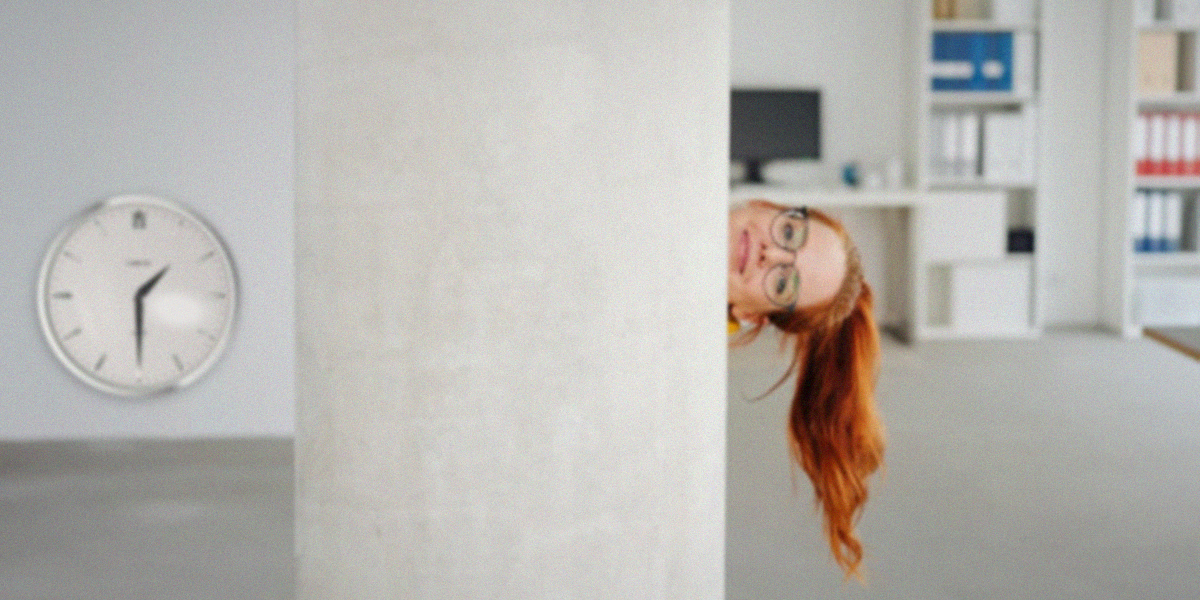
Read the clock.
1:30
